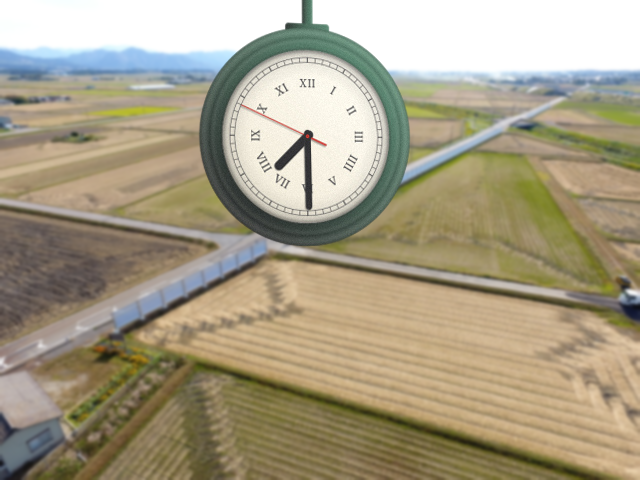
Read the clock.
7:29:49
